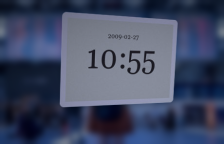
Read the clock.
10:55
